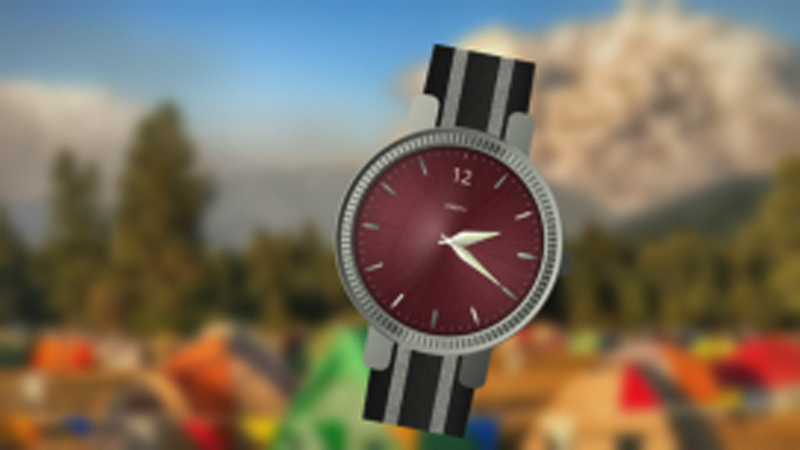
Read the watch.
2:20
